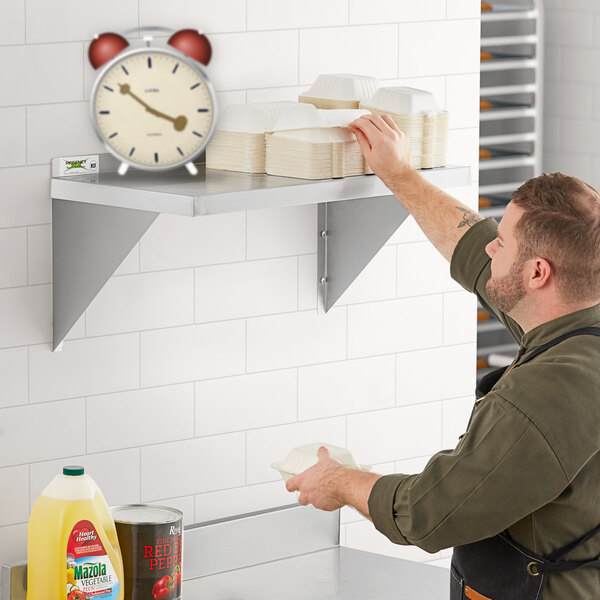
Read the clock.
3:52
